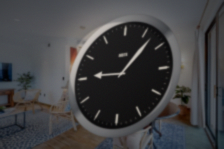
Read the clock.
9:07
